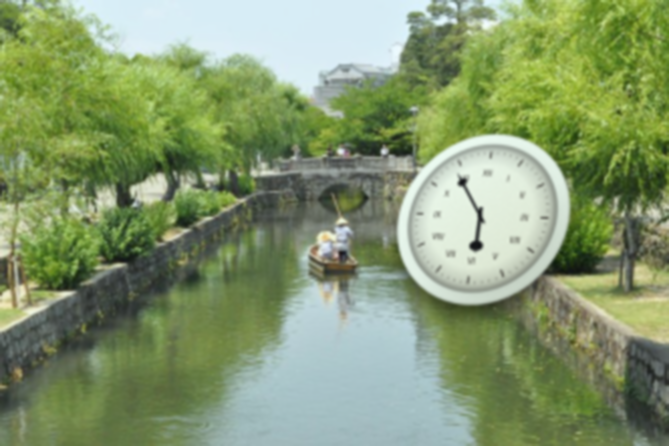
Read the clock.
5:54
